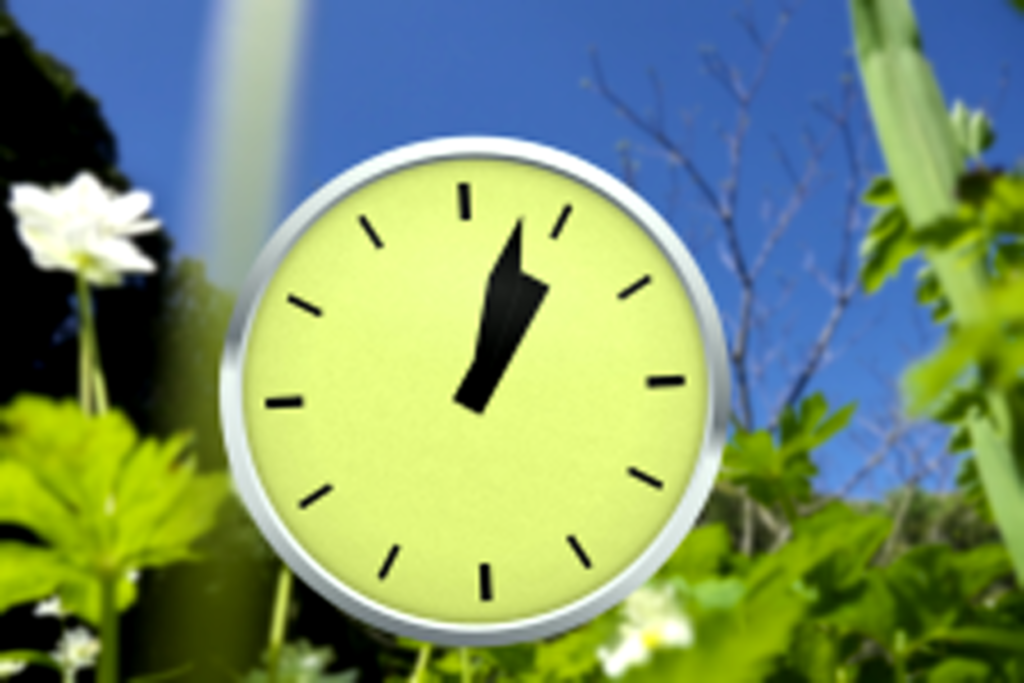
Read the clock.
1:03
